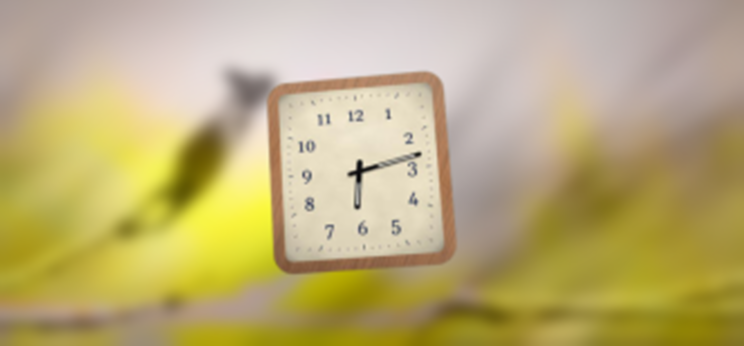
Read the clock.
6:13
